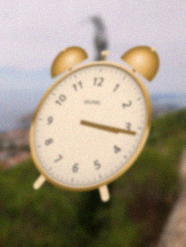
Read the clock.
3:16
